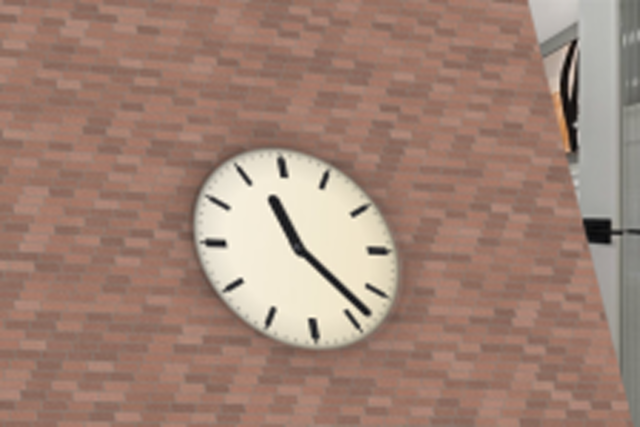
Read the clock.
11:23
